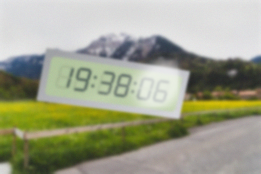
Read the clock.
19:38:06
